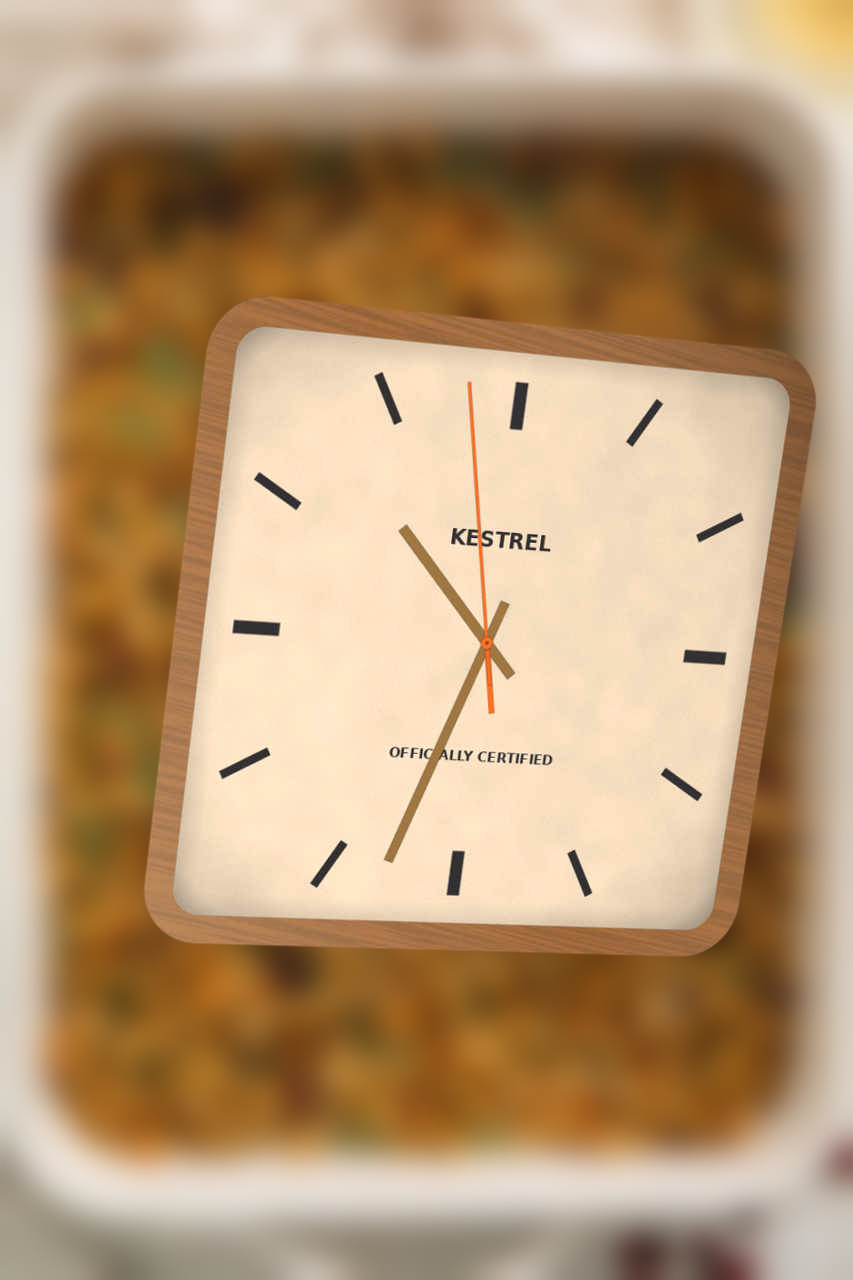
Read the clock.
10:32:58
